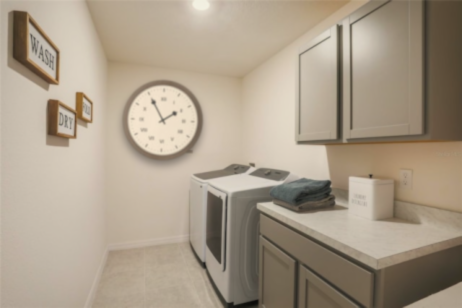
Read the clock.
1:55
